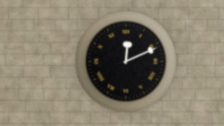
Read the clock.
12:11
